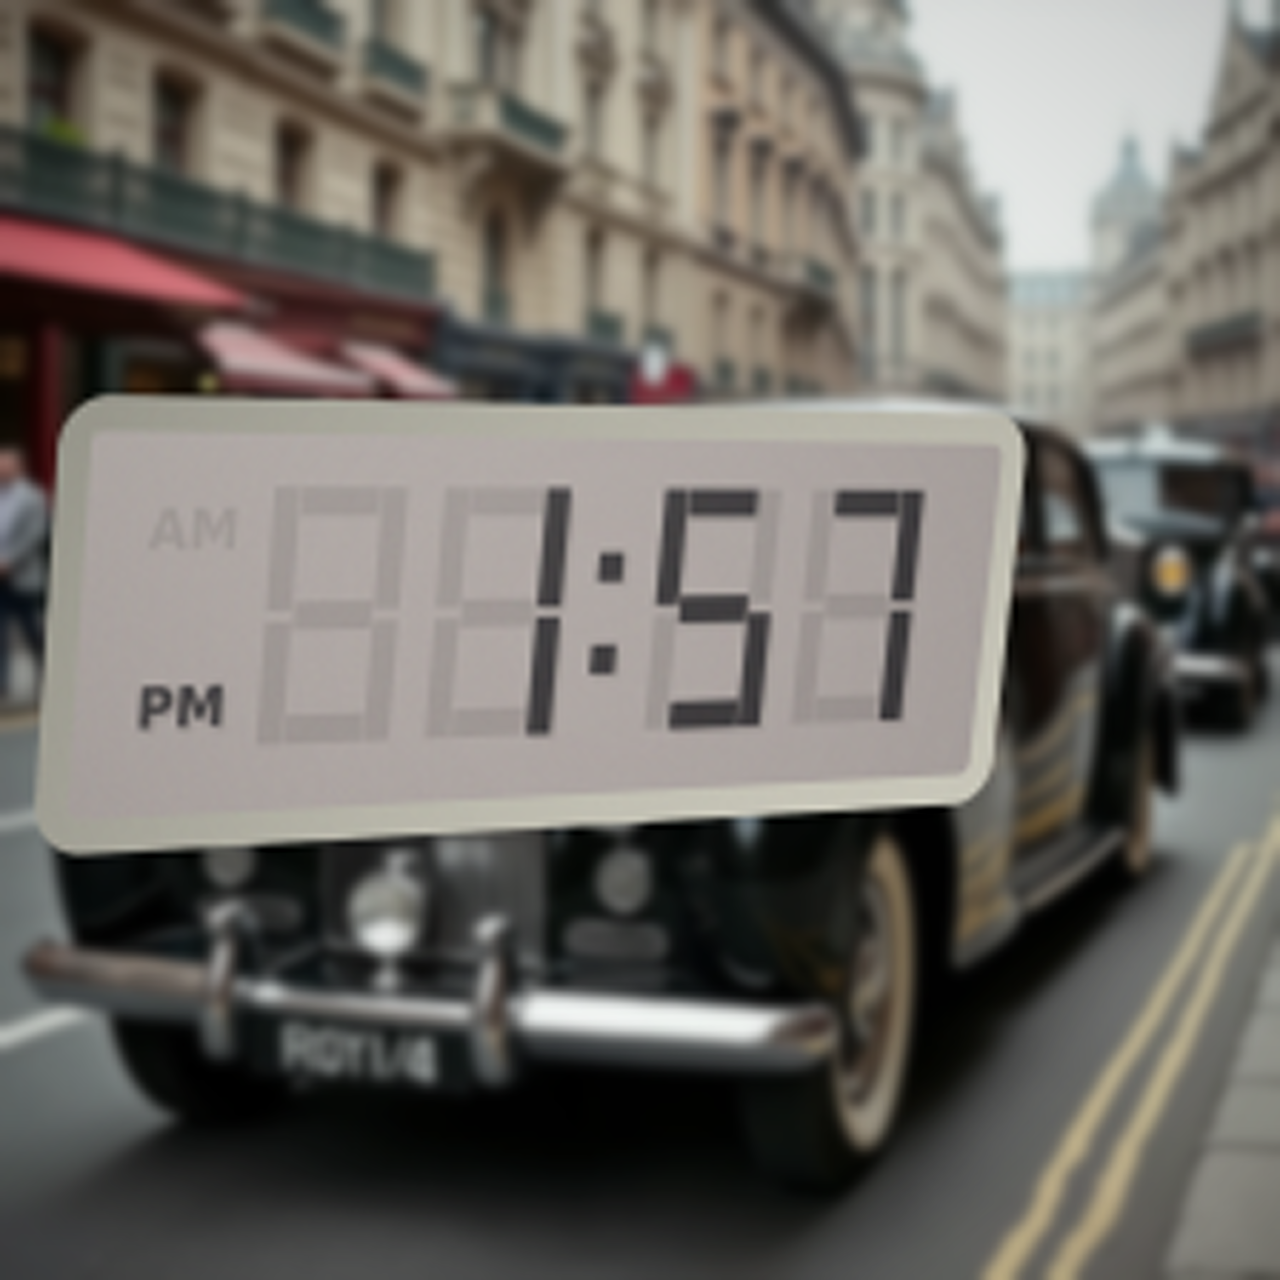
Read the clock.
1:57
